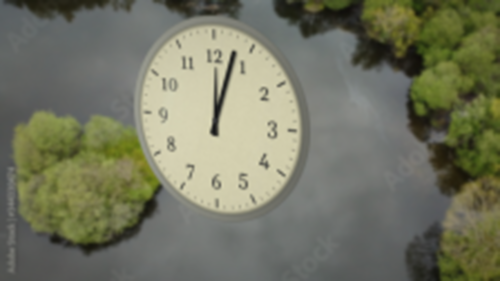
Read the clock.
12:03
